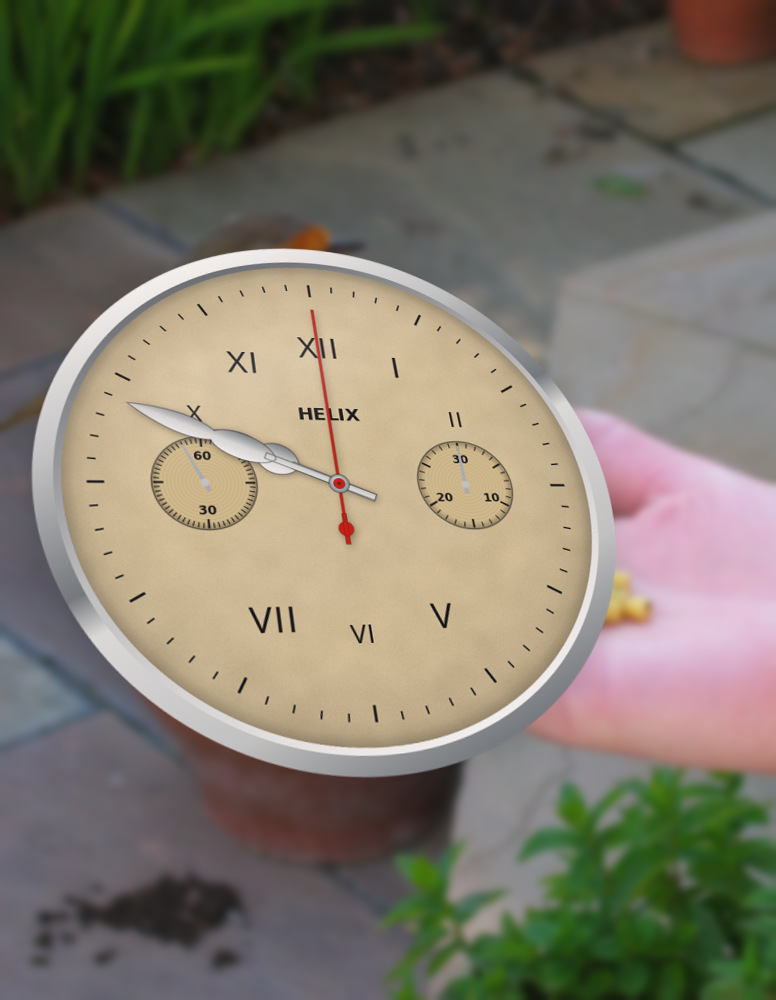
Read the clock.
9:48:56
